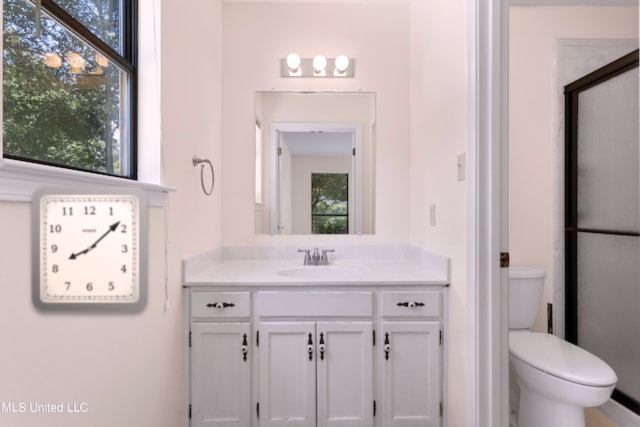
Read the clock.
8:08
